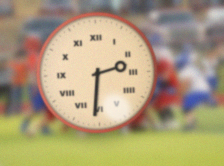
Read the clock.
2:31
